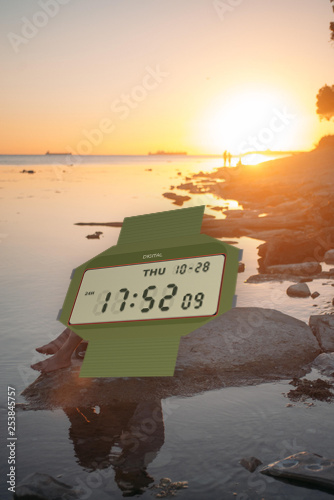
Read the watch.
17:52:09
